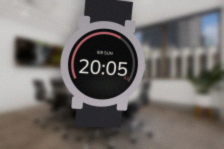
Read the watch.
20:05
